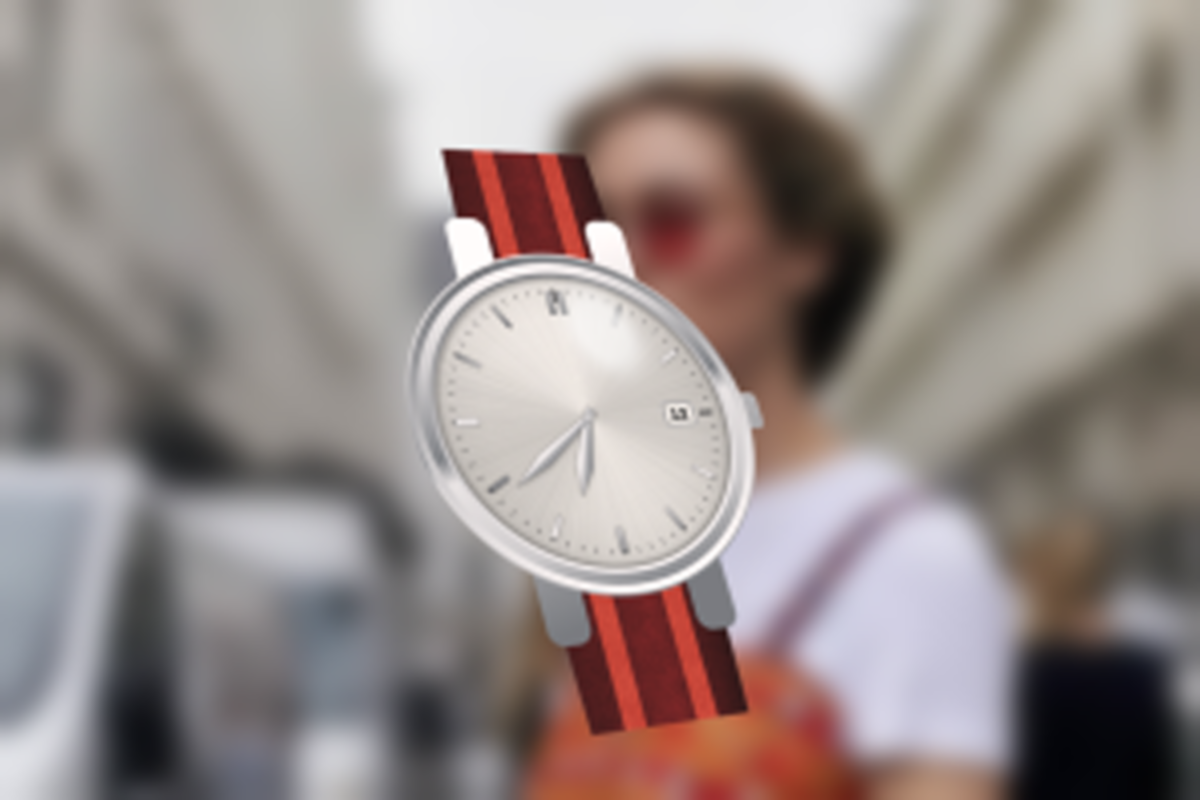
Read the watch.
6:39
